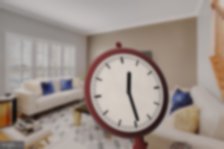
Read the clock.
12:29
